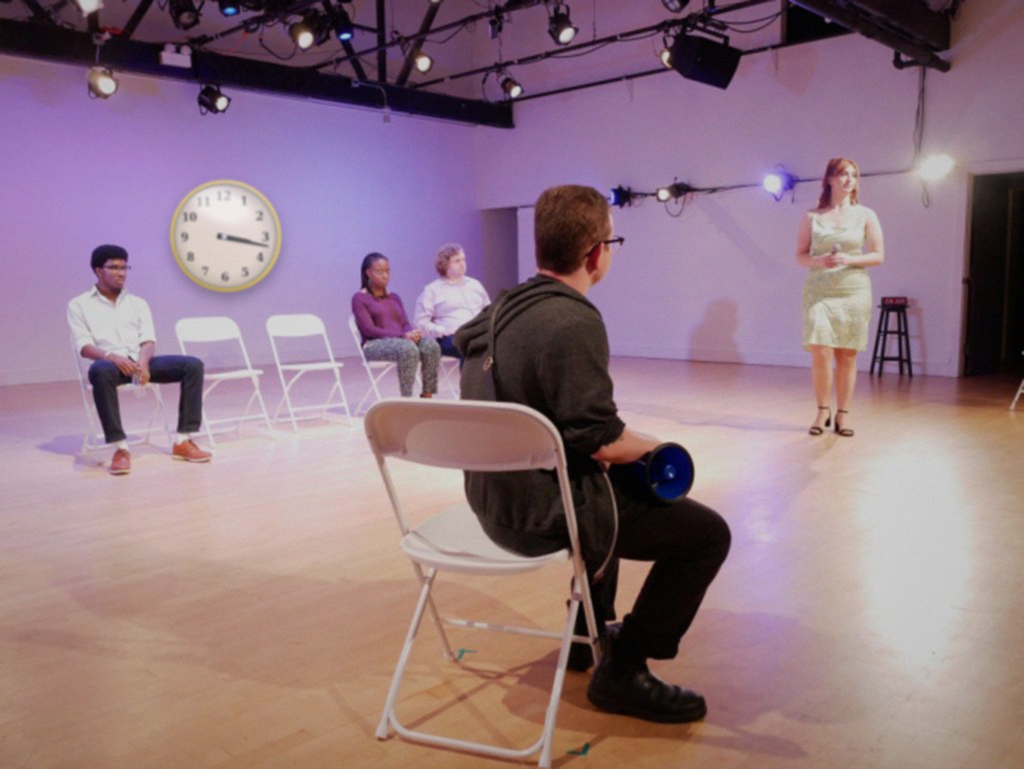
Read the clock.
3:17
